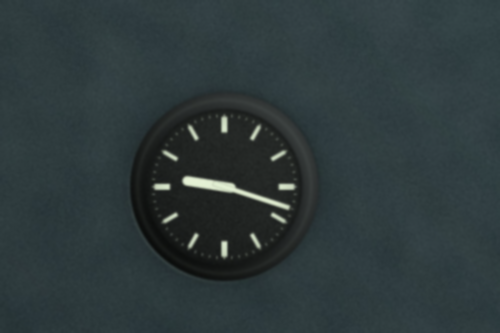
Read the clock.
9:18
